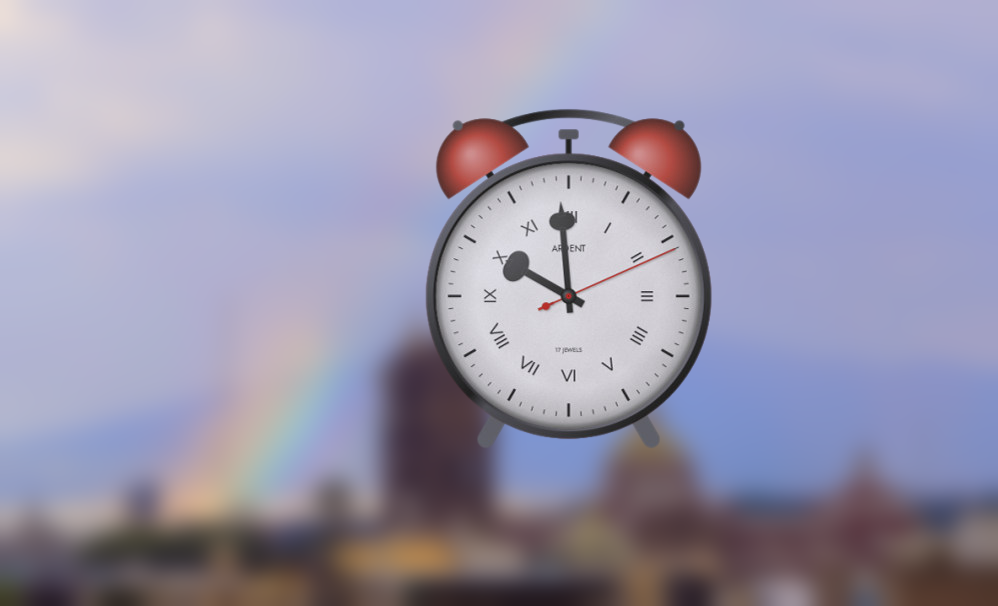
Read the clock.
9:59:11
